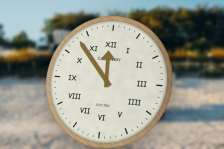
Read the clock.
11:53
